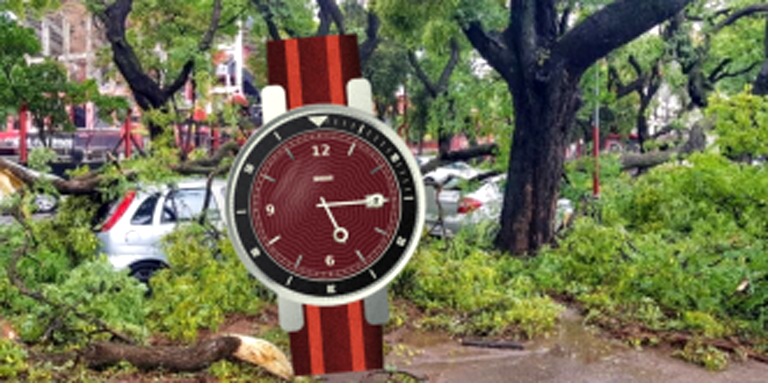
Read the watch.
5:15
